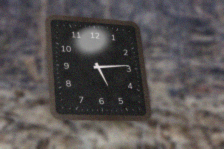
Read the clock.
5:14
